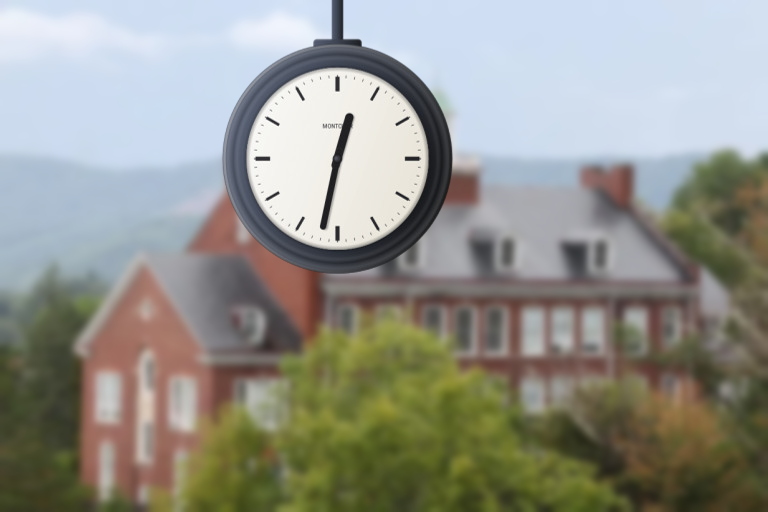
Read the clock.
12:32
